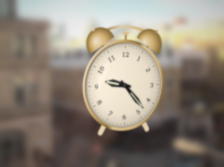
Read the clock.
9:23
